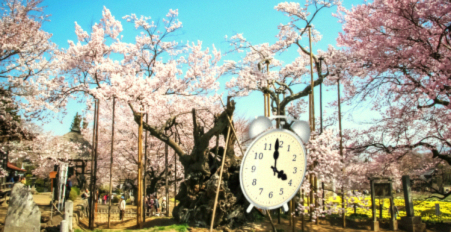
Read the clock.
3:59
